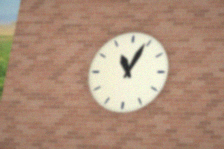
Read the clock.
11:04
